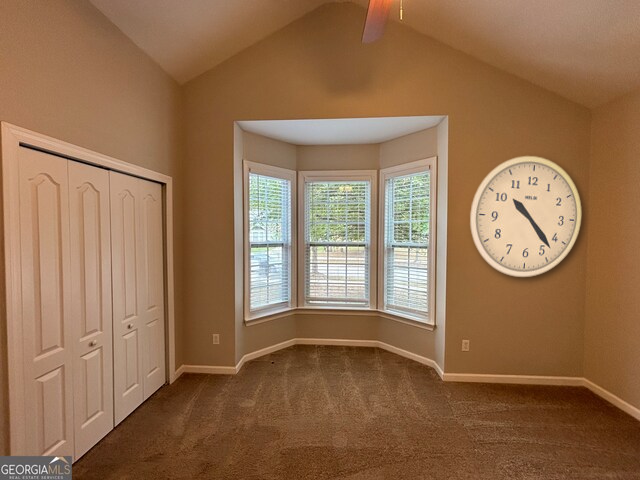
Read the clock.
10:23
